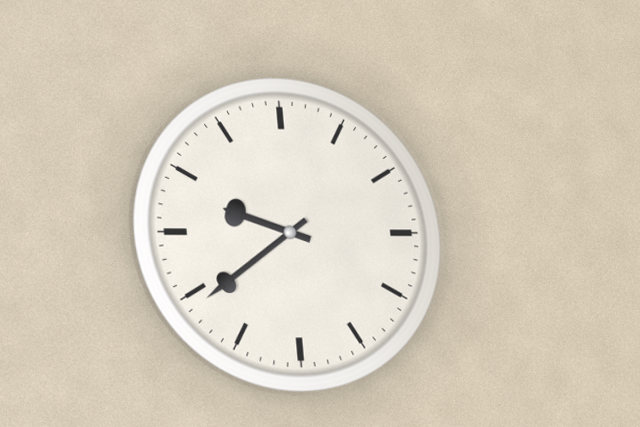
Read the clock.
9:39
